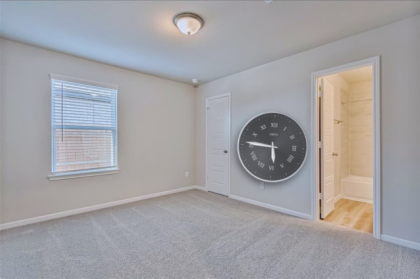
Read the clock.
5:46
